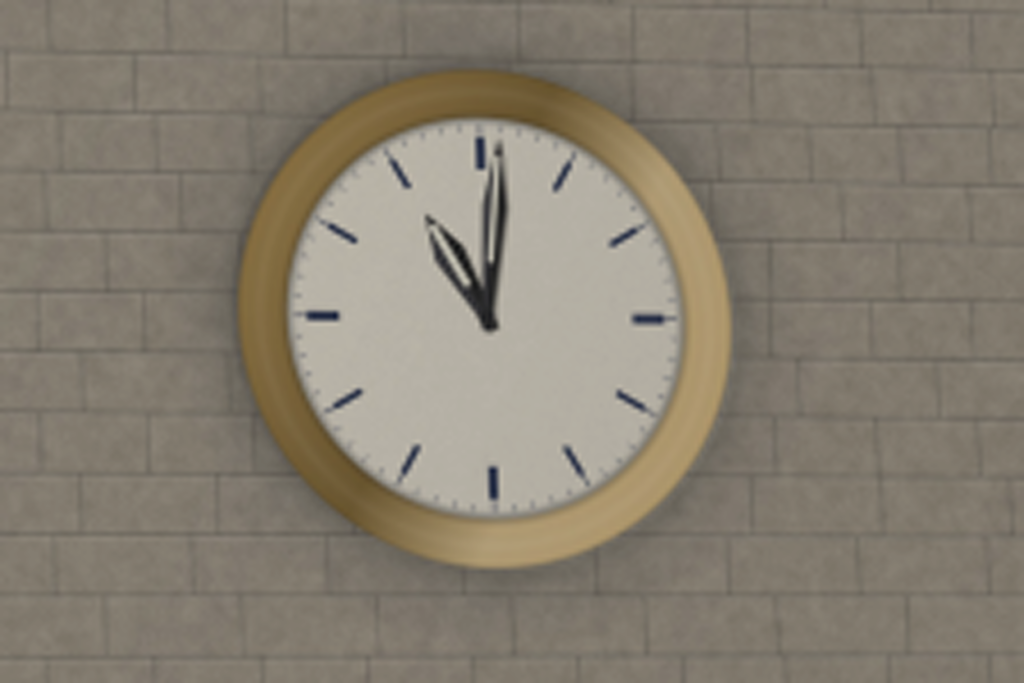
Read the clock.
11:01
